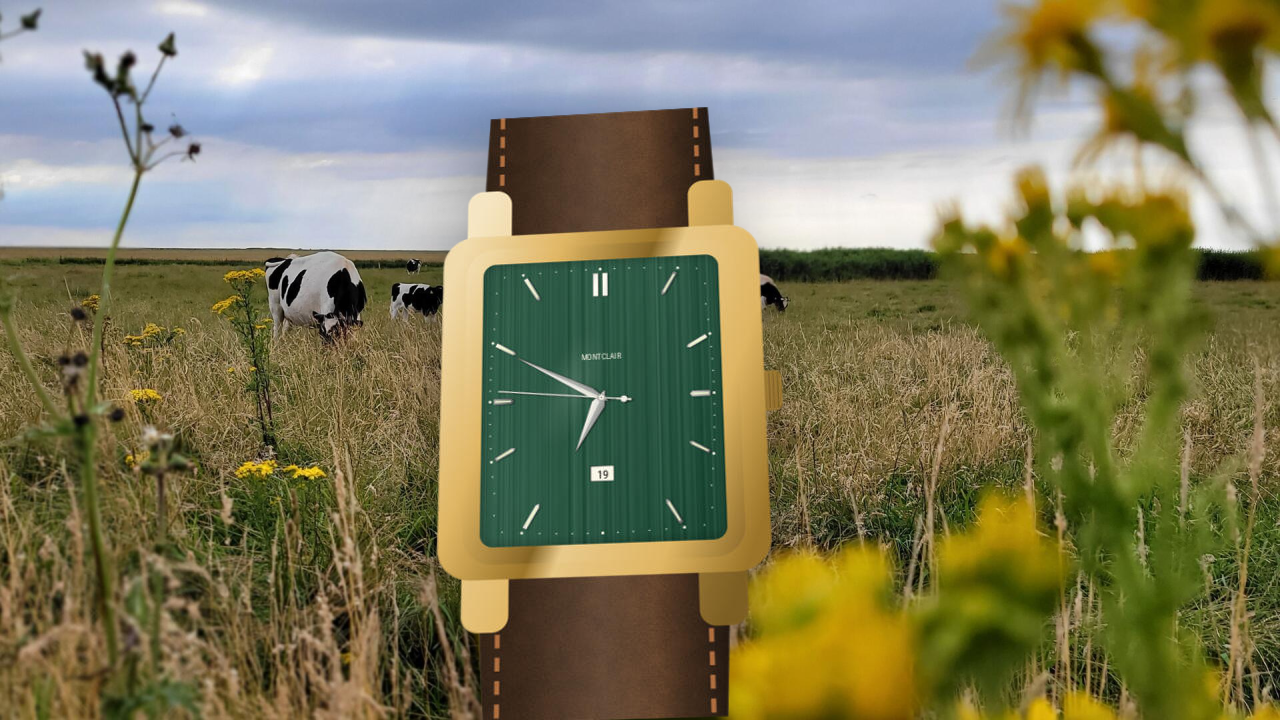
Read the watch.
6:49:46
